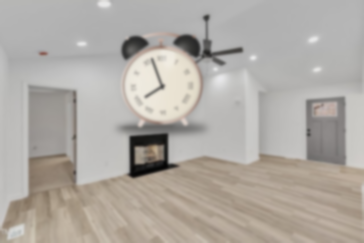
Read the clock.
7:57
